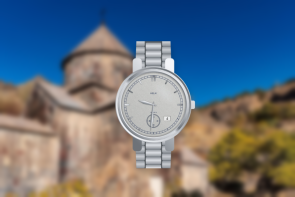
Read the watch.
9:31
